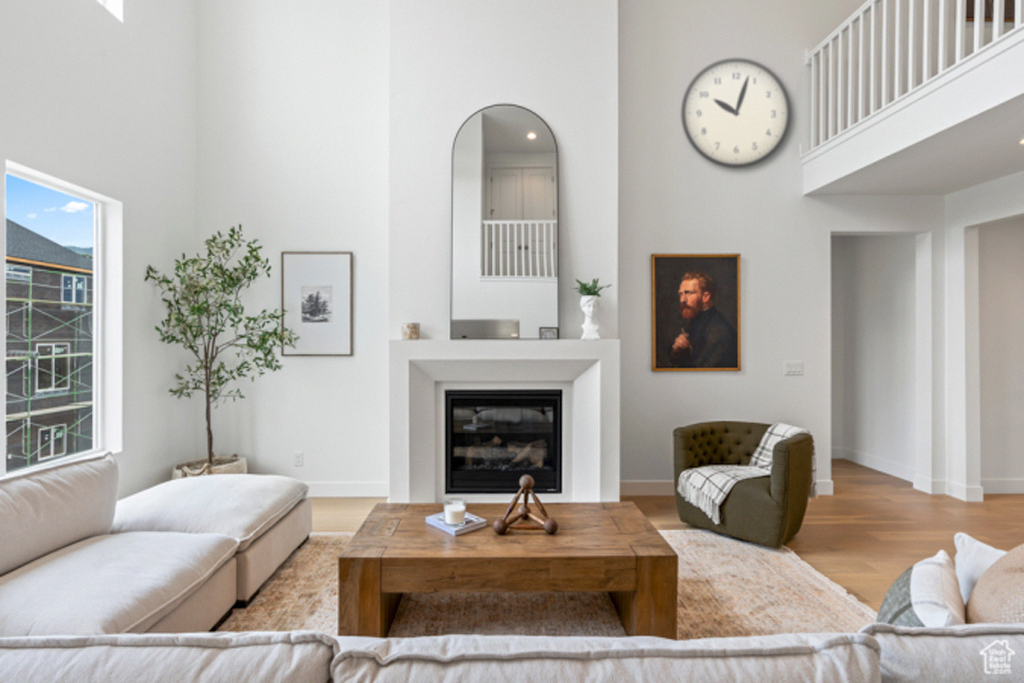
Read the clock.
10:03
